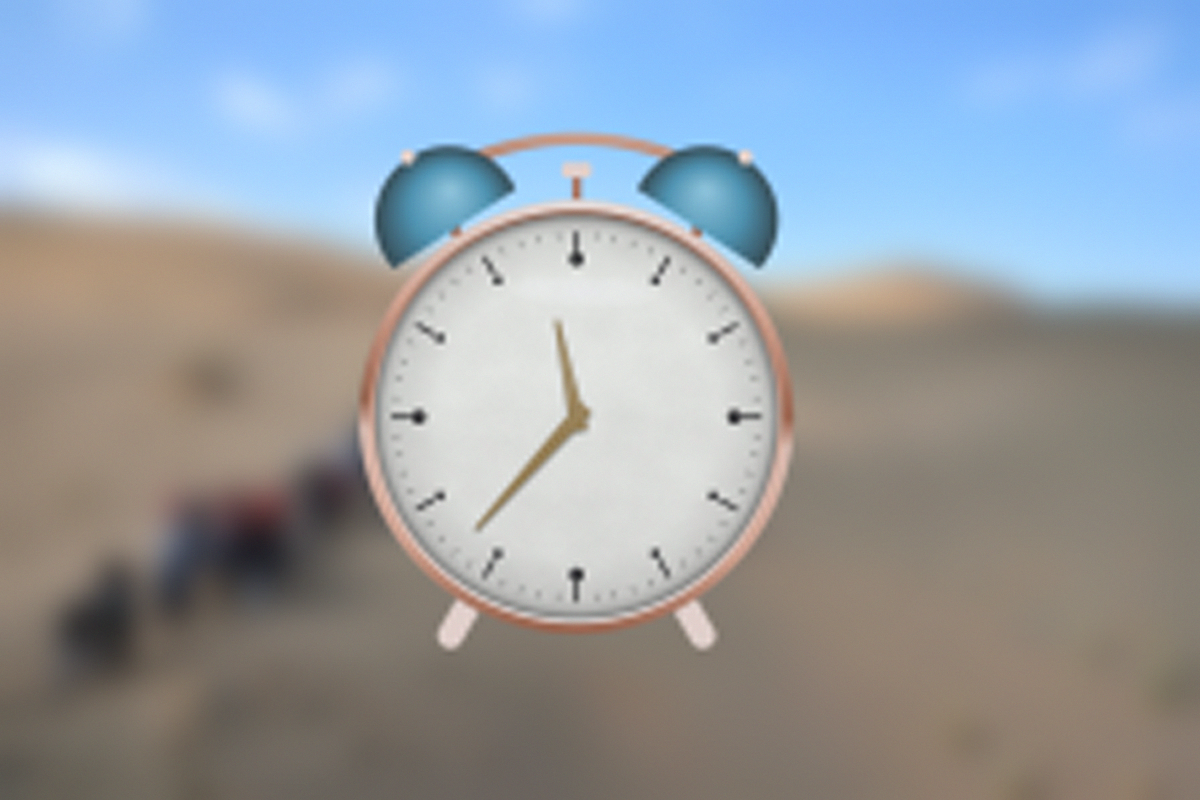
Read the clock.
11:37
